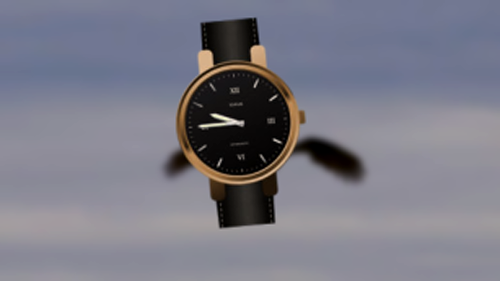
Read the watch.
9:45
